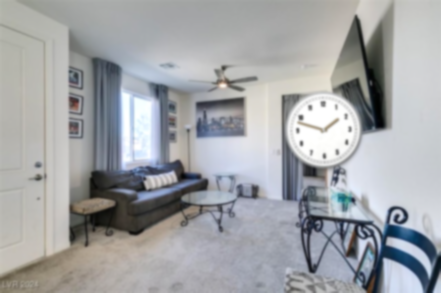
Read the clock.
1:48
